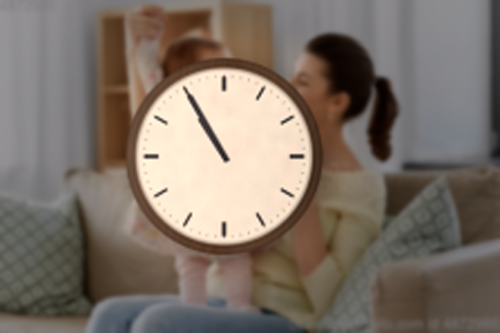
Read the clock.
10:55
